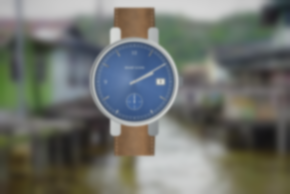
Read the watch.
2:10
